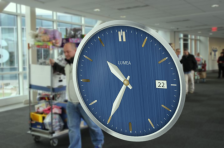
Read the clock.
10:35
